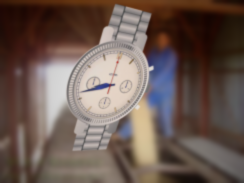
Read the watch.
8:42
